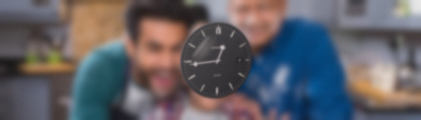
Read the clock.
12:44
